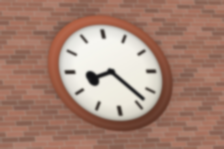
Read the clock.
8:23
